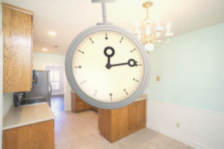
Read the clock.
12:14
